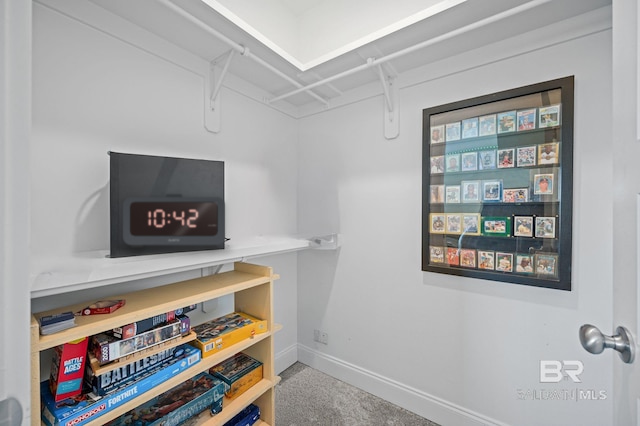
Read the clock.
10:42
